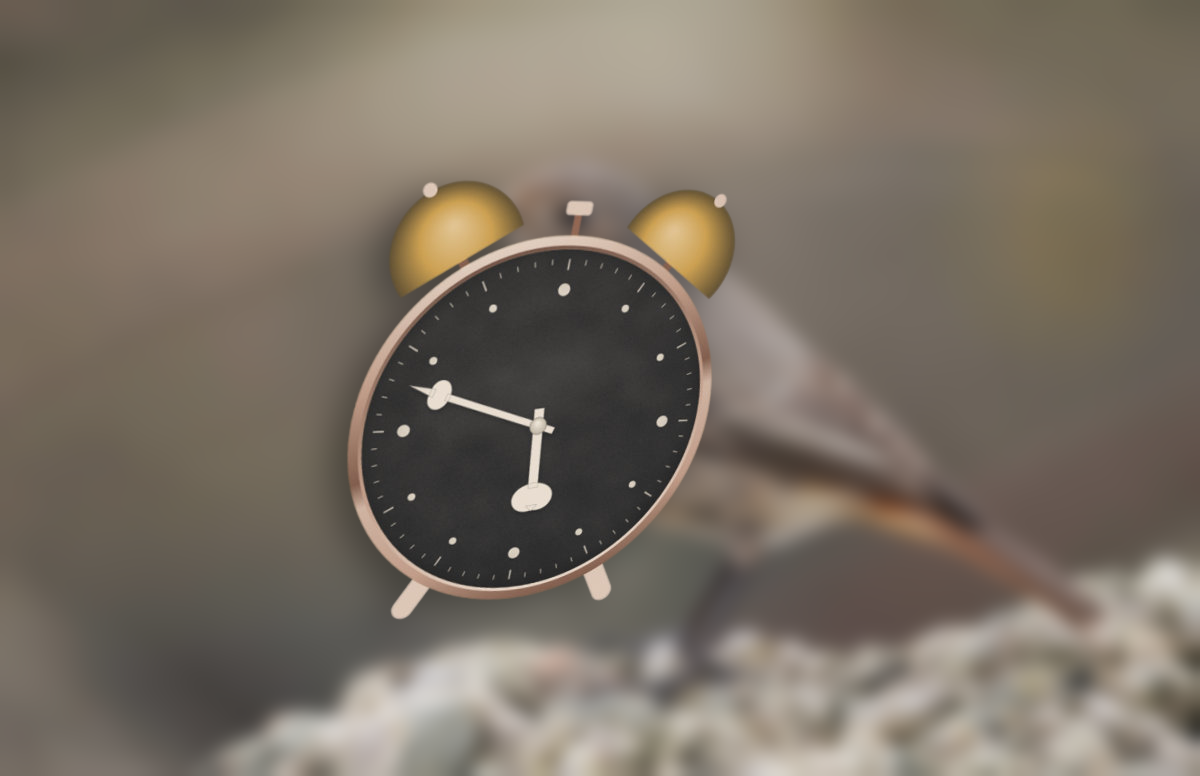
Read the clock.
5:48
